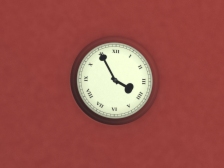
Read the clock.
3:55
